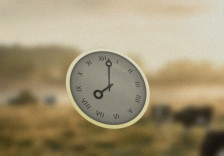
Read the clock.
8:02
